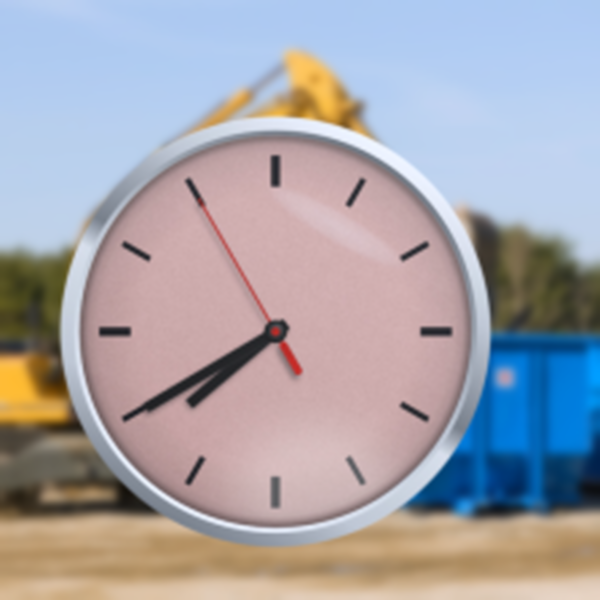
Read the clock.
7:39:55
